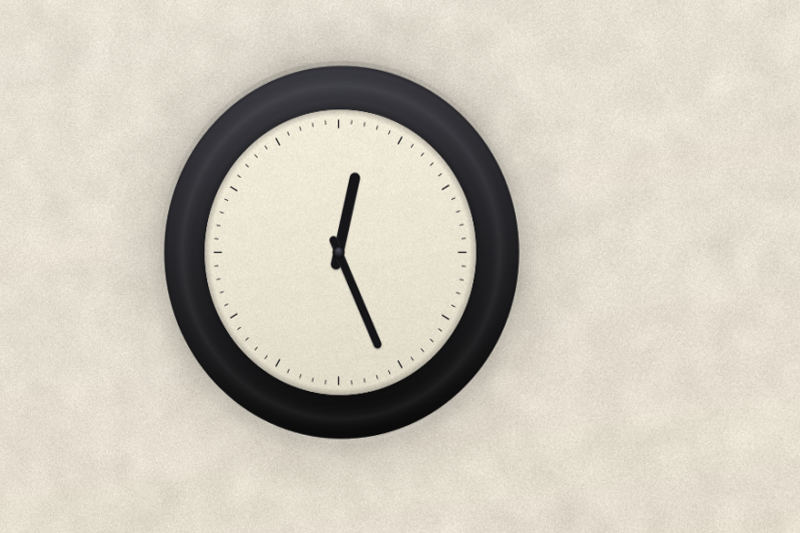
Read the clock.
12:26
